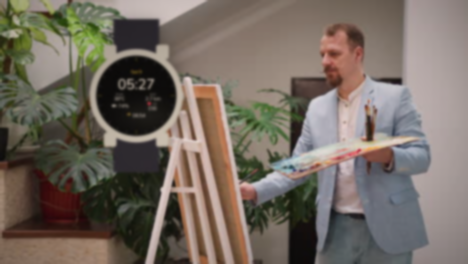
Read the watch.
5:27
